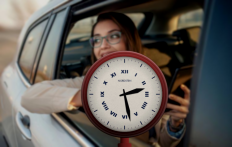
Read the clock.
2:28
